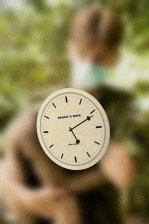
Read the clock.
5:11
